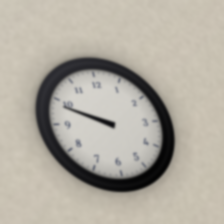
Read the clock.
9:49
